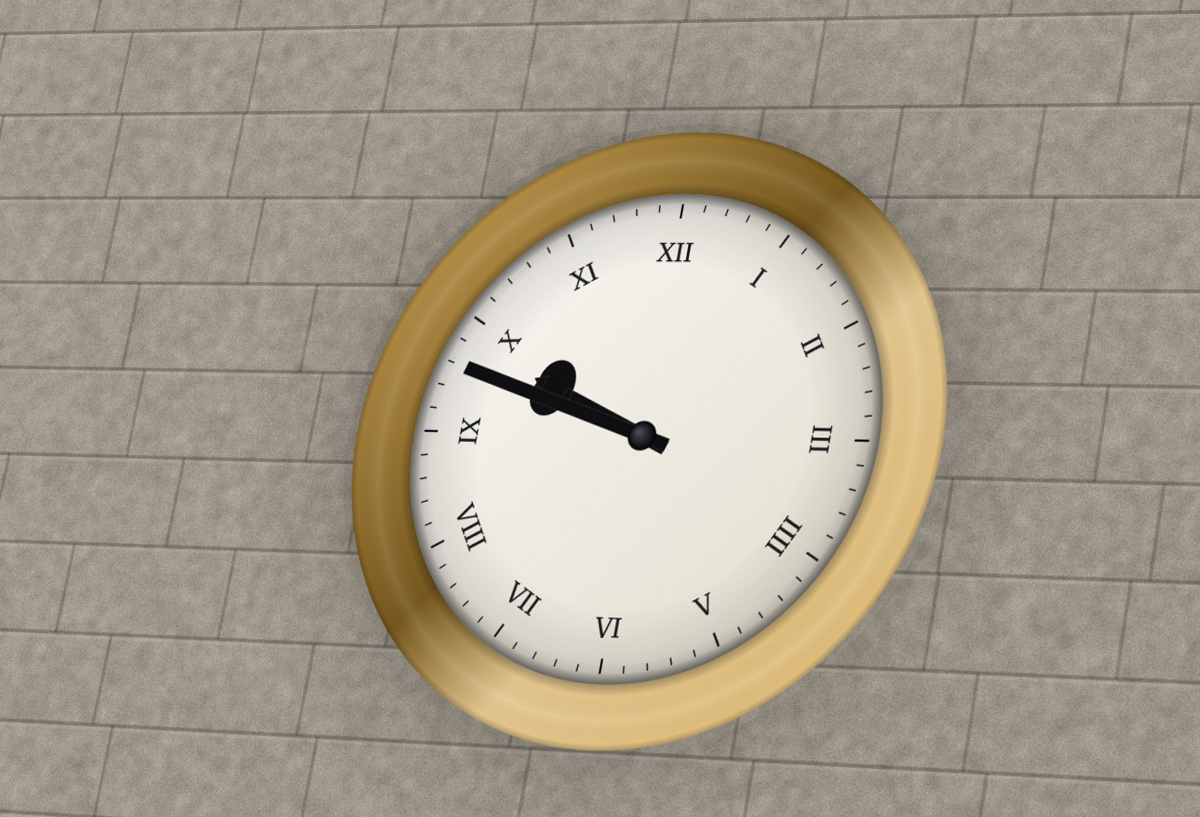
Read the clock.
9:48
